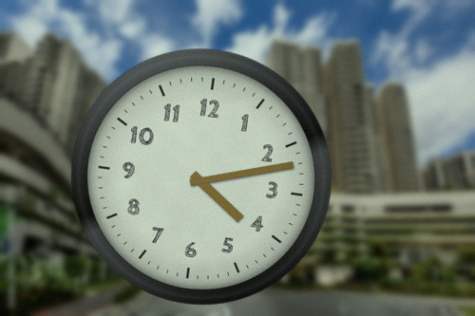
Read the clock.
4:12
